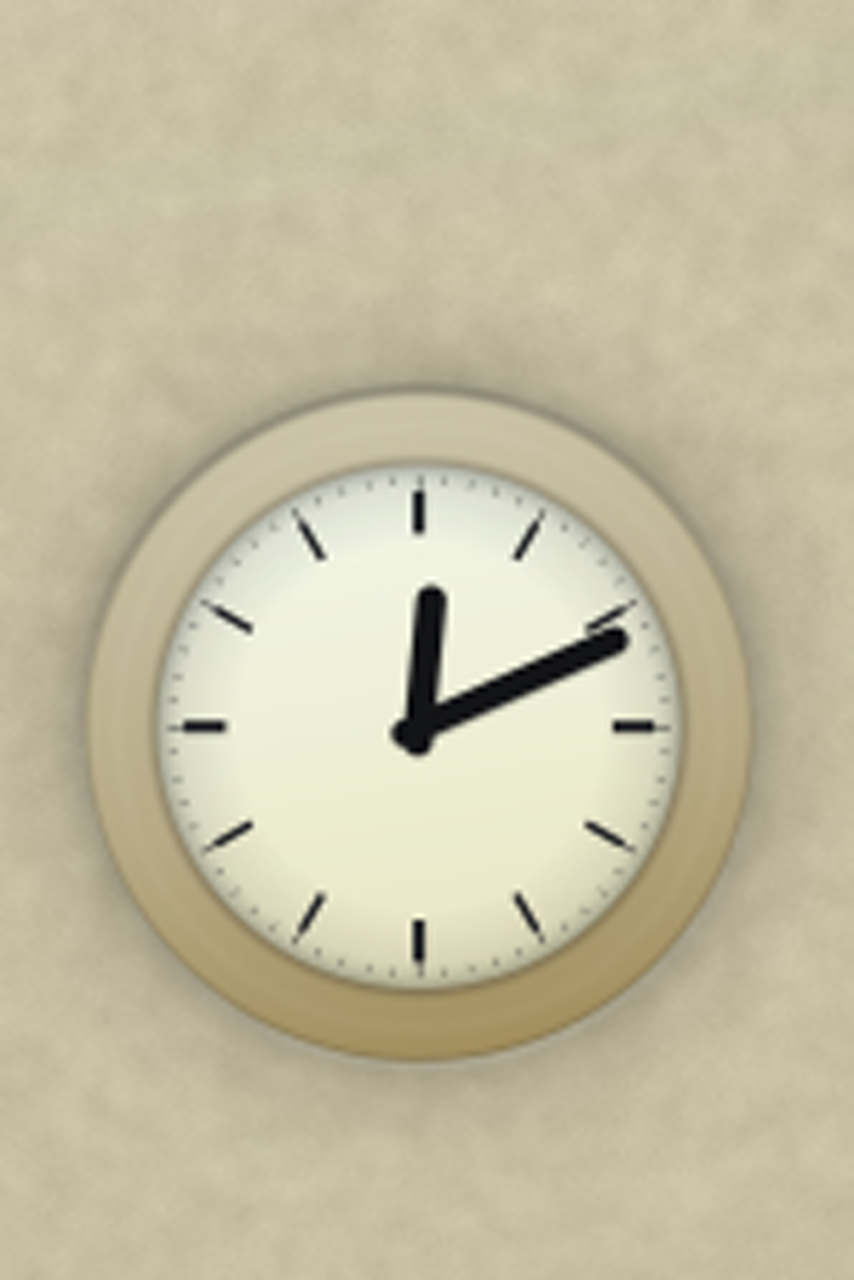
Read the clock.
12:11
